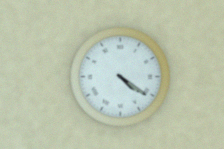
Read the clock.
4:21
